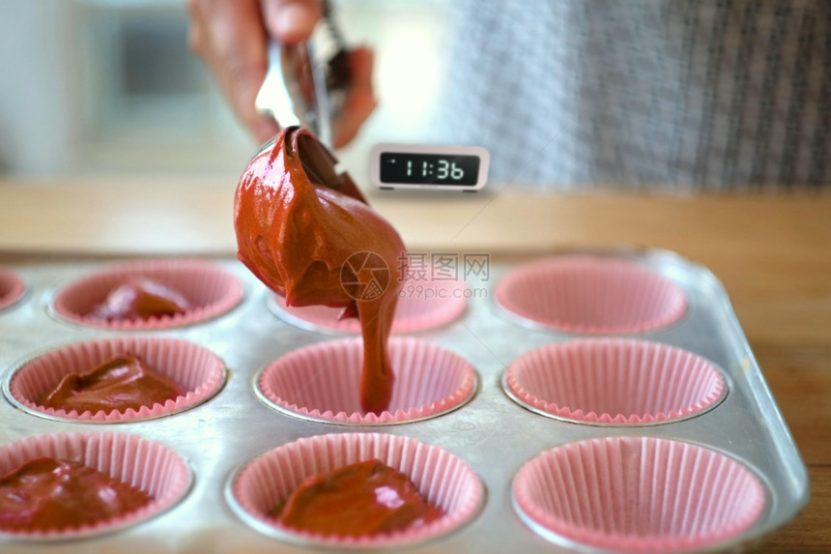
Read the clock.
11:36
